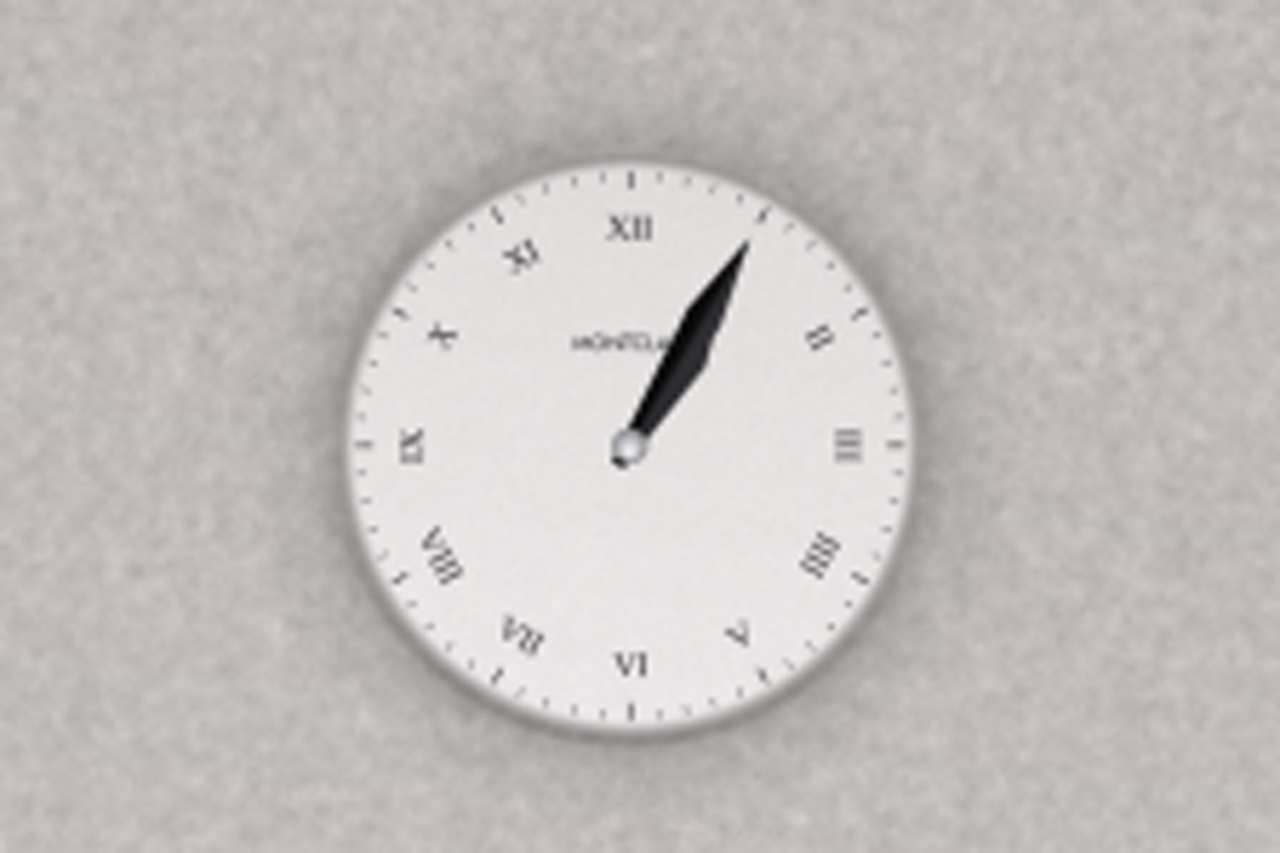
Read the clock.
1:05
